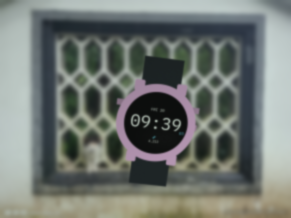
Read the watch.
9:39
